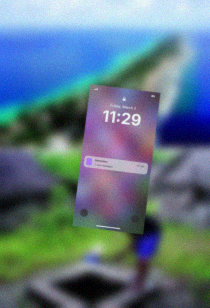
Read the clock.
11:29
